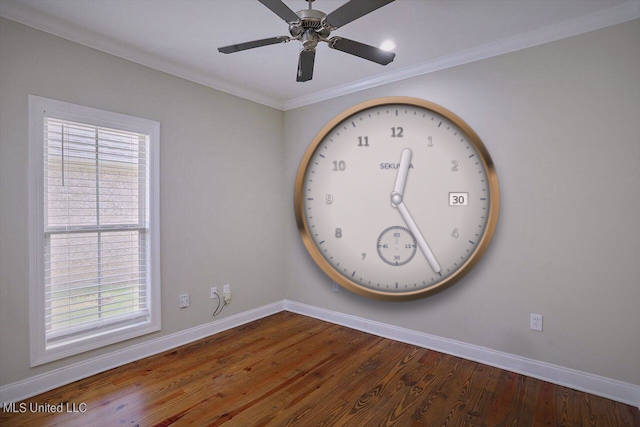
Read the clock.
12:25
